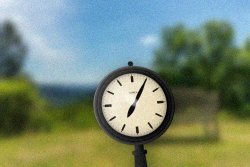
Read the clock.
7:05
